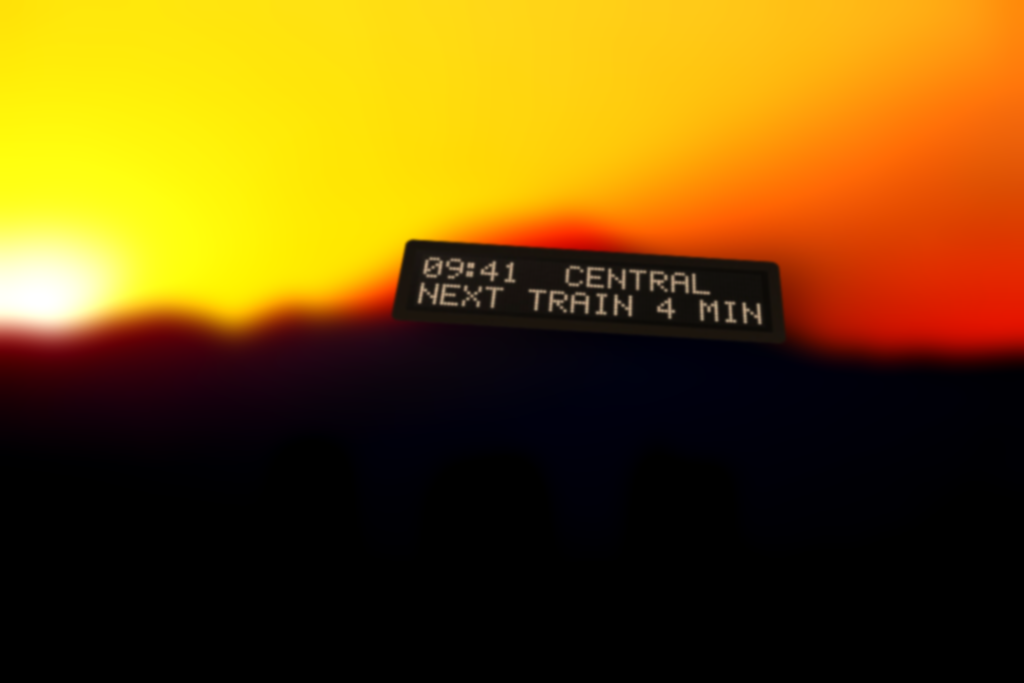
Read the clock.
9:41
